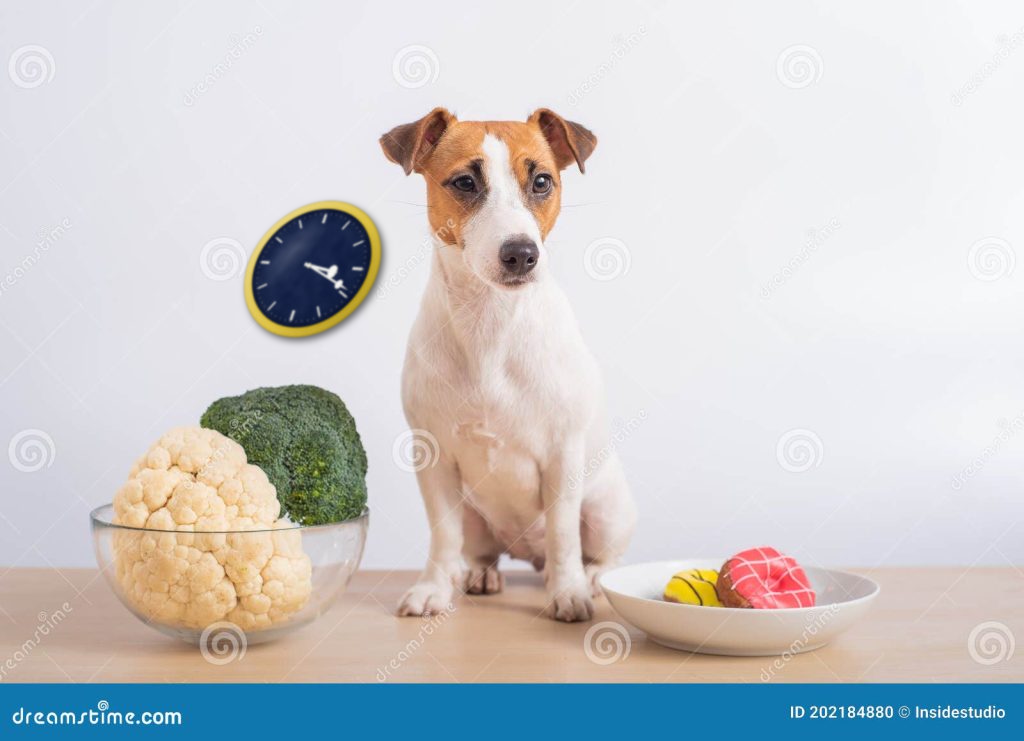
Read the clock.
3:19
